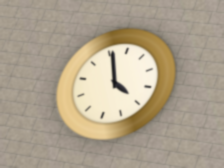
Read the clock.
3:56
